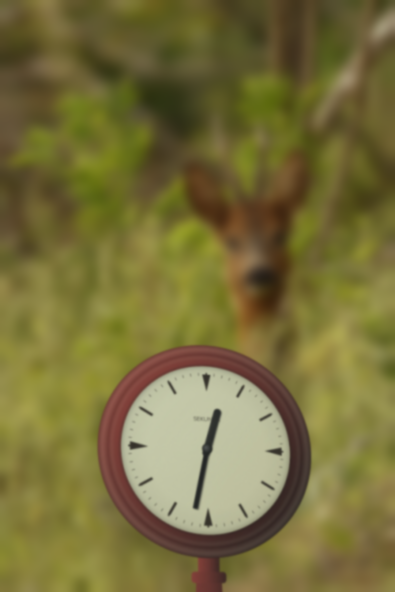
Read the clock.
12:32
